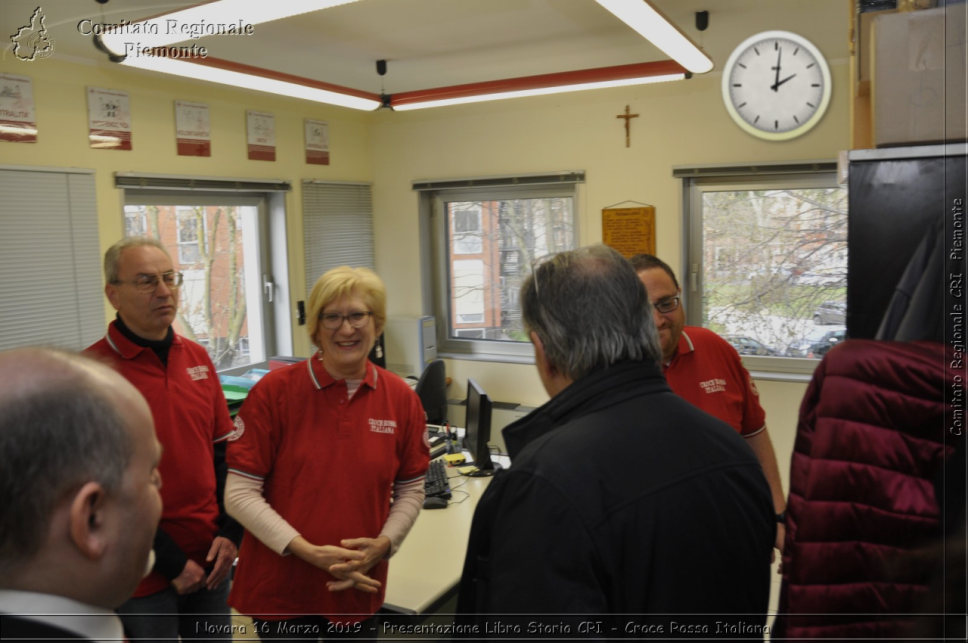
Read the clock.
2:01
